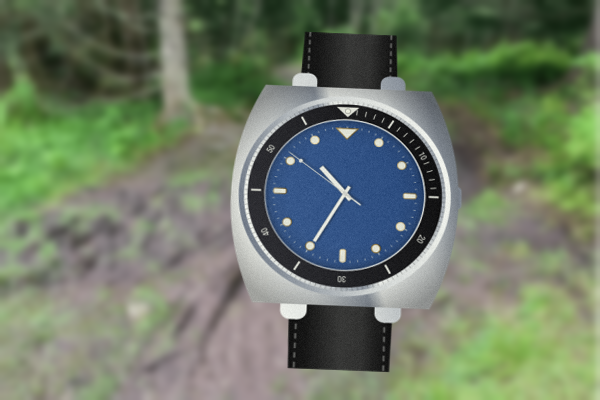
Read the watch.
10:34:51
